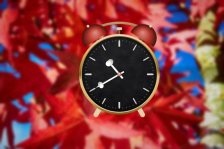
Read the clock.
10:40
